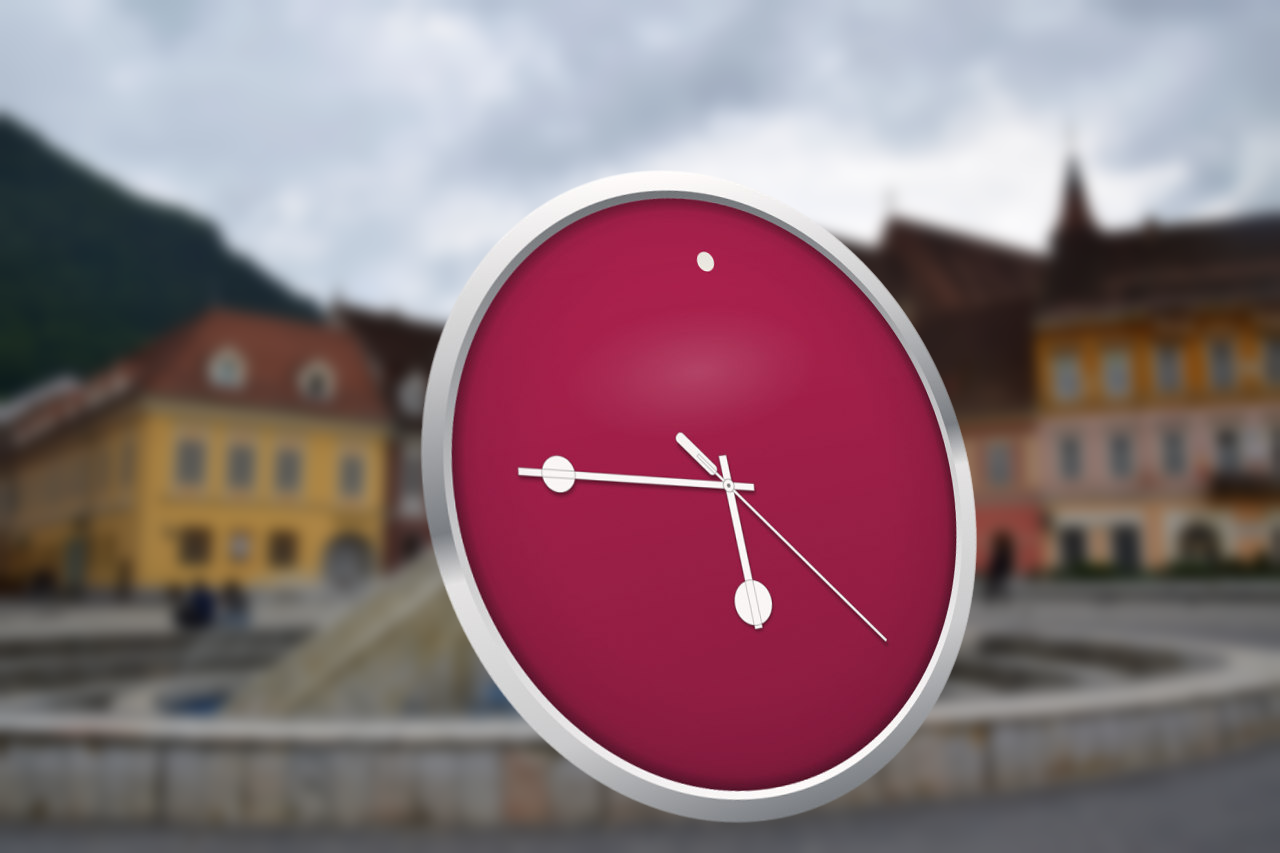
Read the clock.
5:45:22
